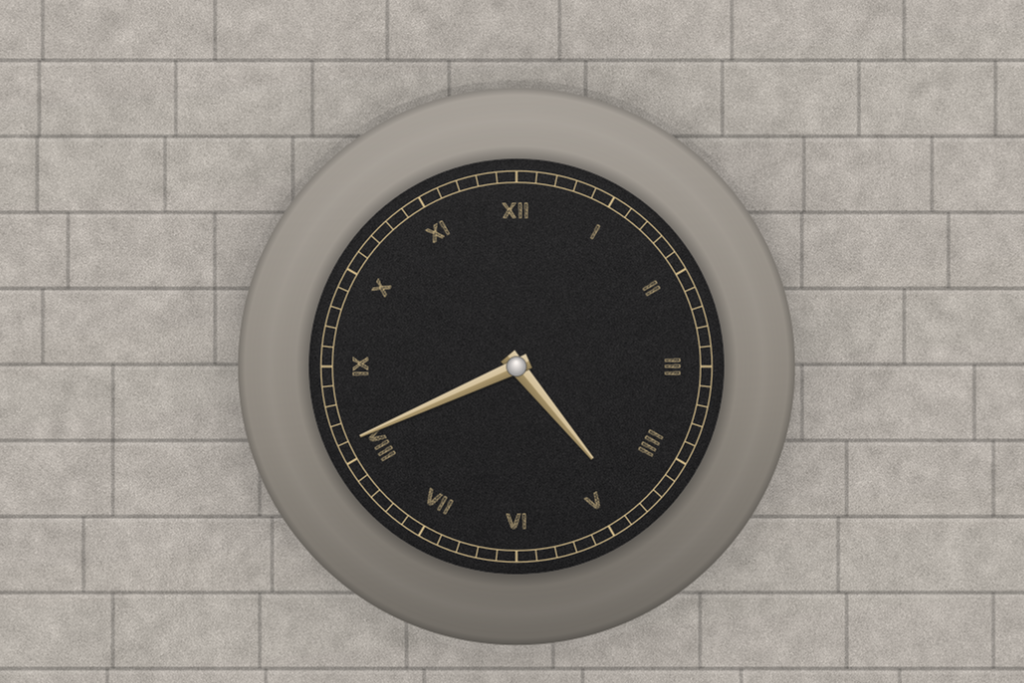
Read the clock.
4:41
